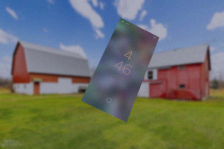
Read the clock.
4:46
